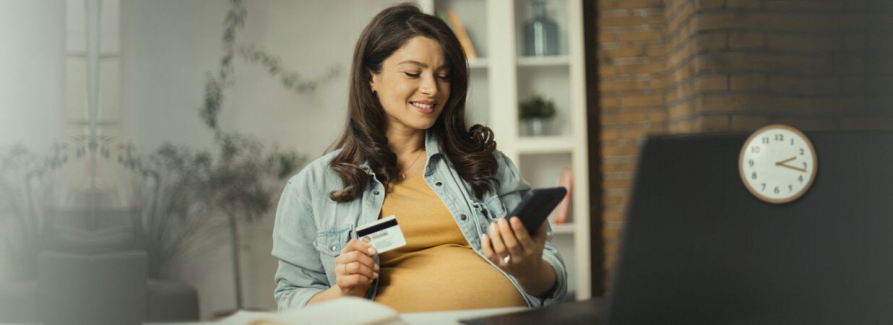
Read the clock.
2:17
